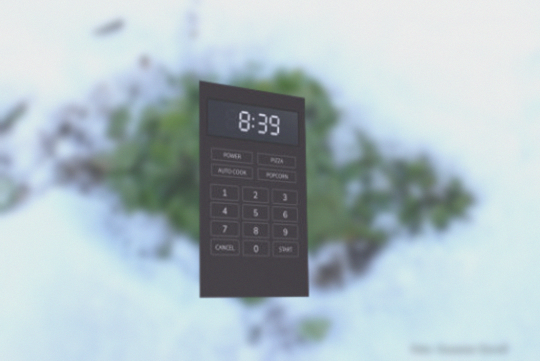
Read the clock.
8:39
